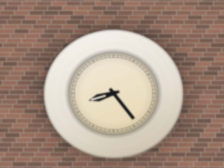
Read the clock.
8:24
